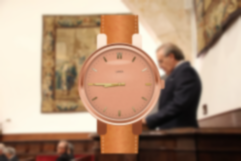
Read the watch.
8:45
